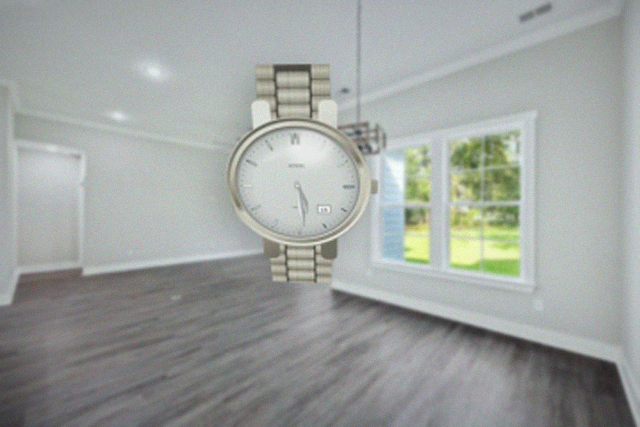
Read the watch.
5:29
